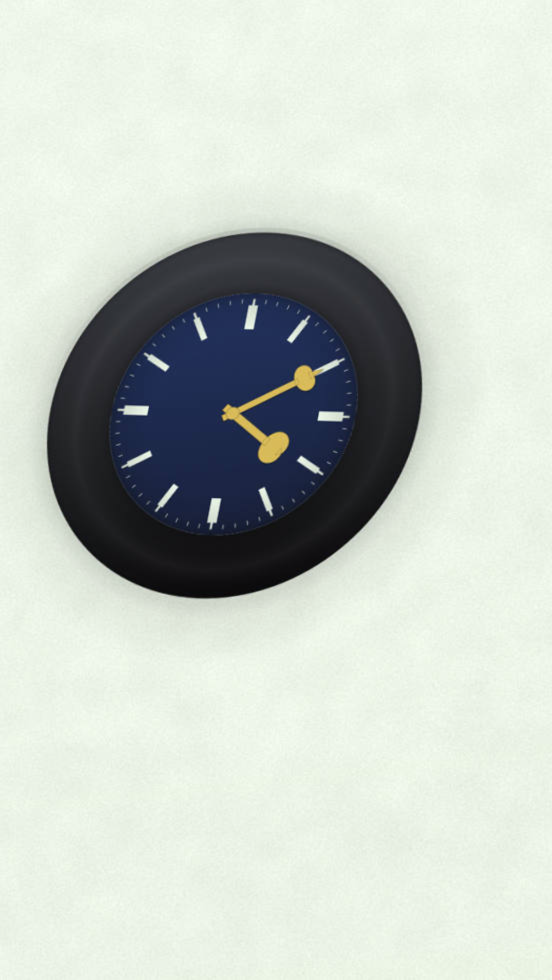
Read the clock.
4:10
